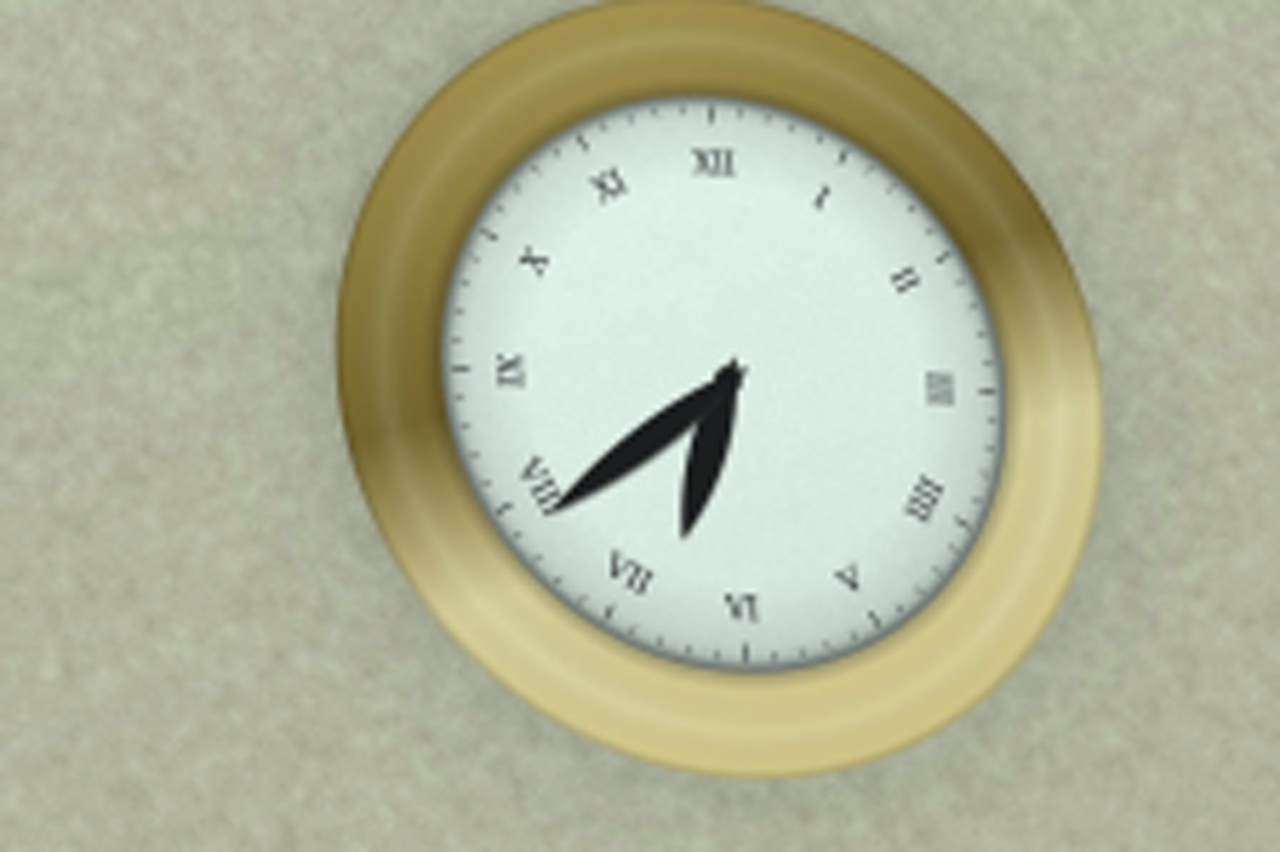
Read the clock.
6:39
